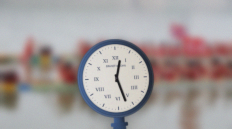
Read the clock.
12:27
